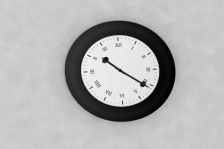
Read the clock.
10:21
